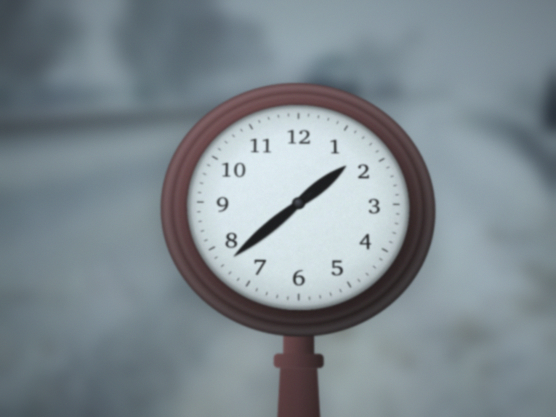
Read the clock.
1:38
